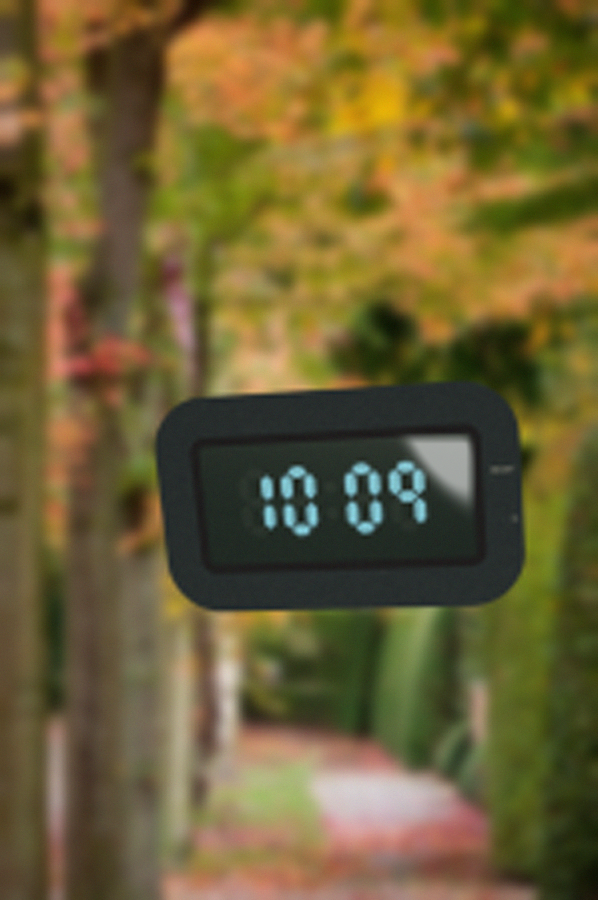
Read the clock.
10:09
